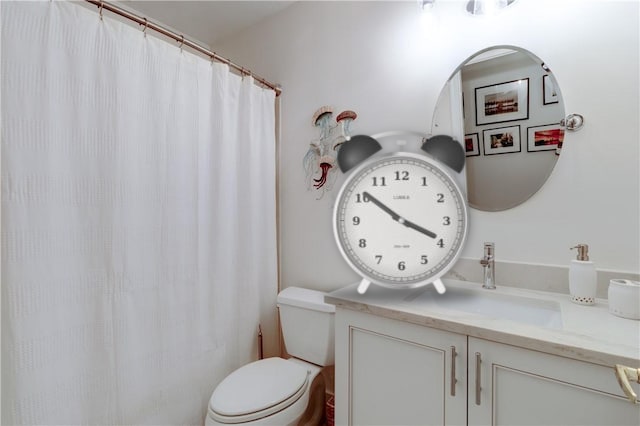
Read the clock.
3:51
